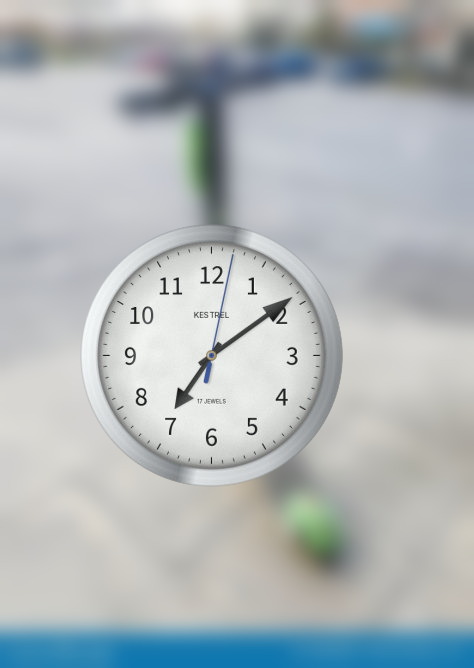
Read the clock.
7:09:02
